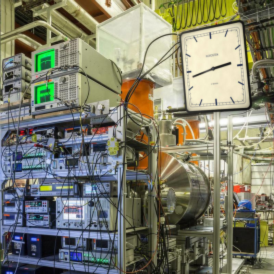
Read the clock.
2:43
